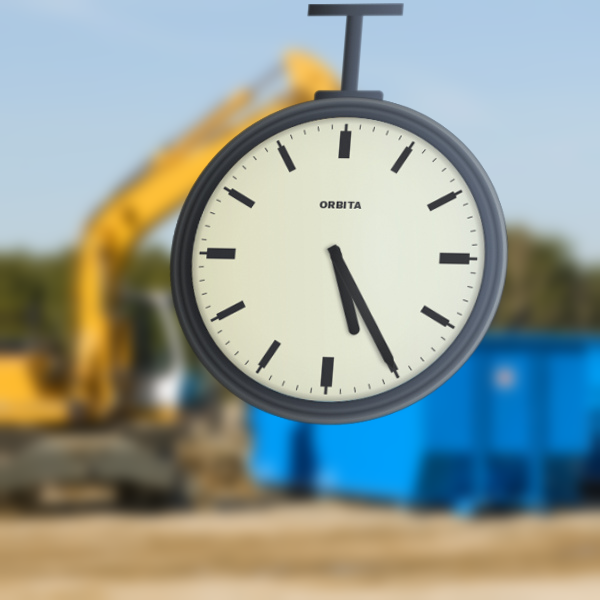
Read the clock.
5:25
